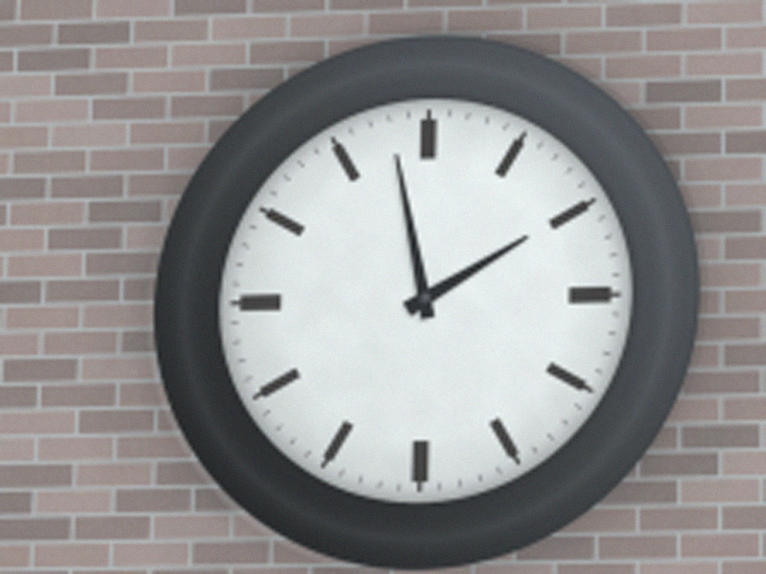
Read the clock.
1:58
